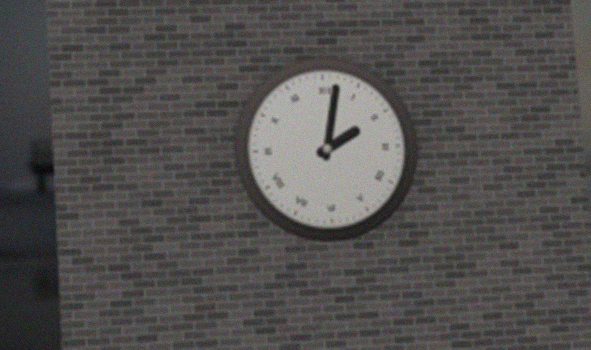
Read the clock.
2:02
